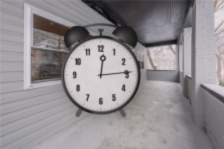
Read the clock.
12:14
